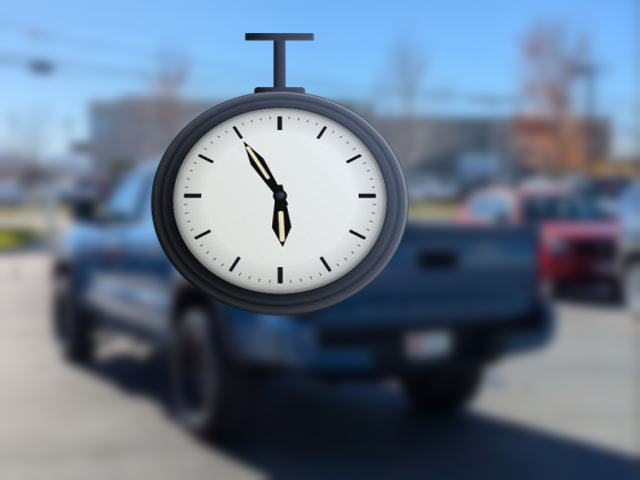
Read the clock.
5:55
